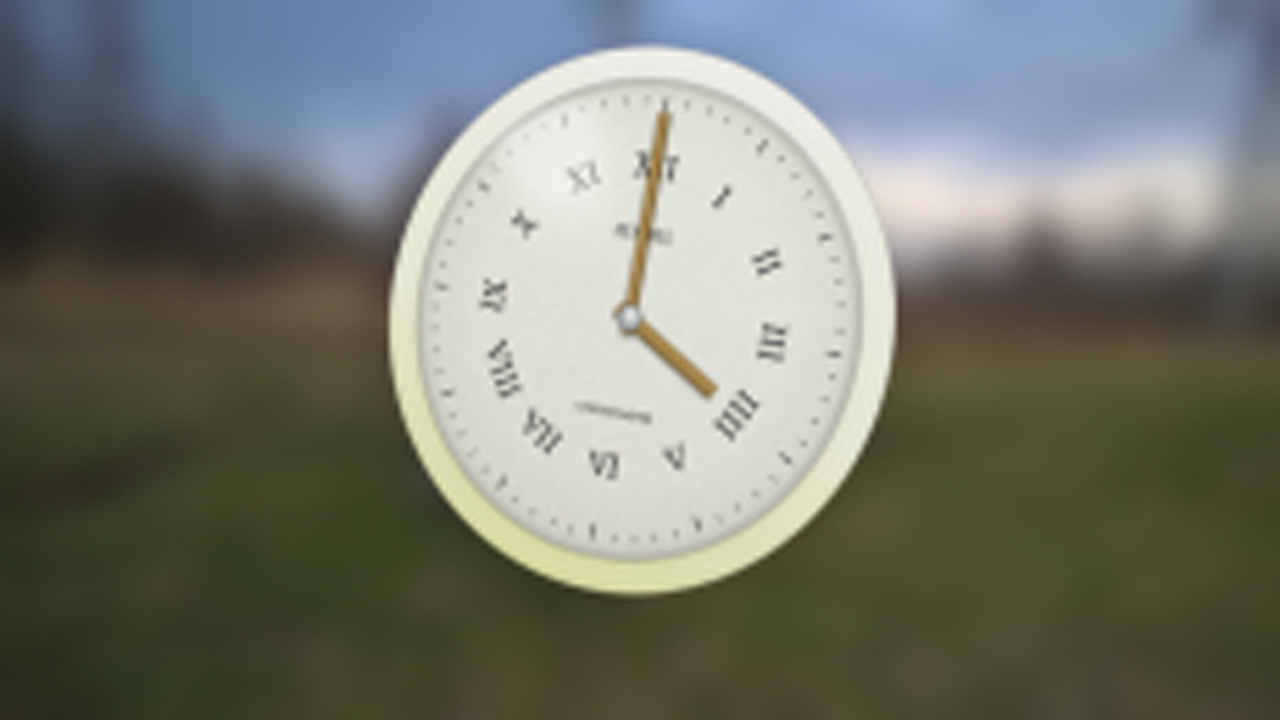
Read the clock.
4:00
